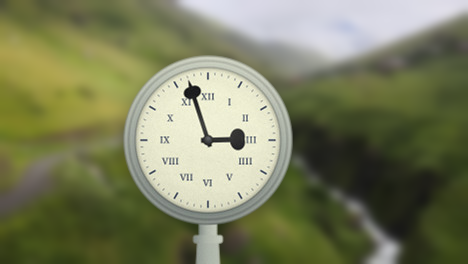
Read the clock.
2:57
